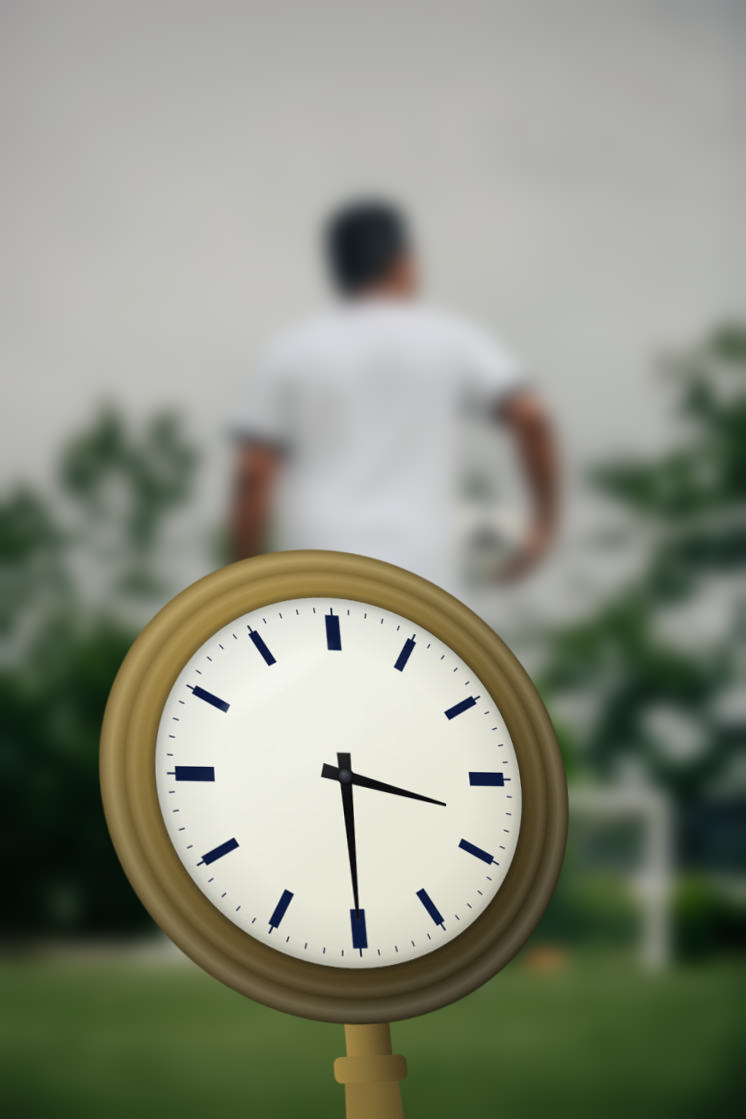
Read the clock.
3:30
